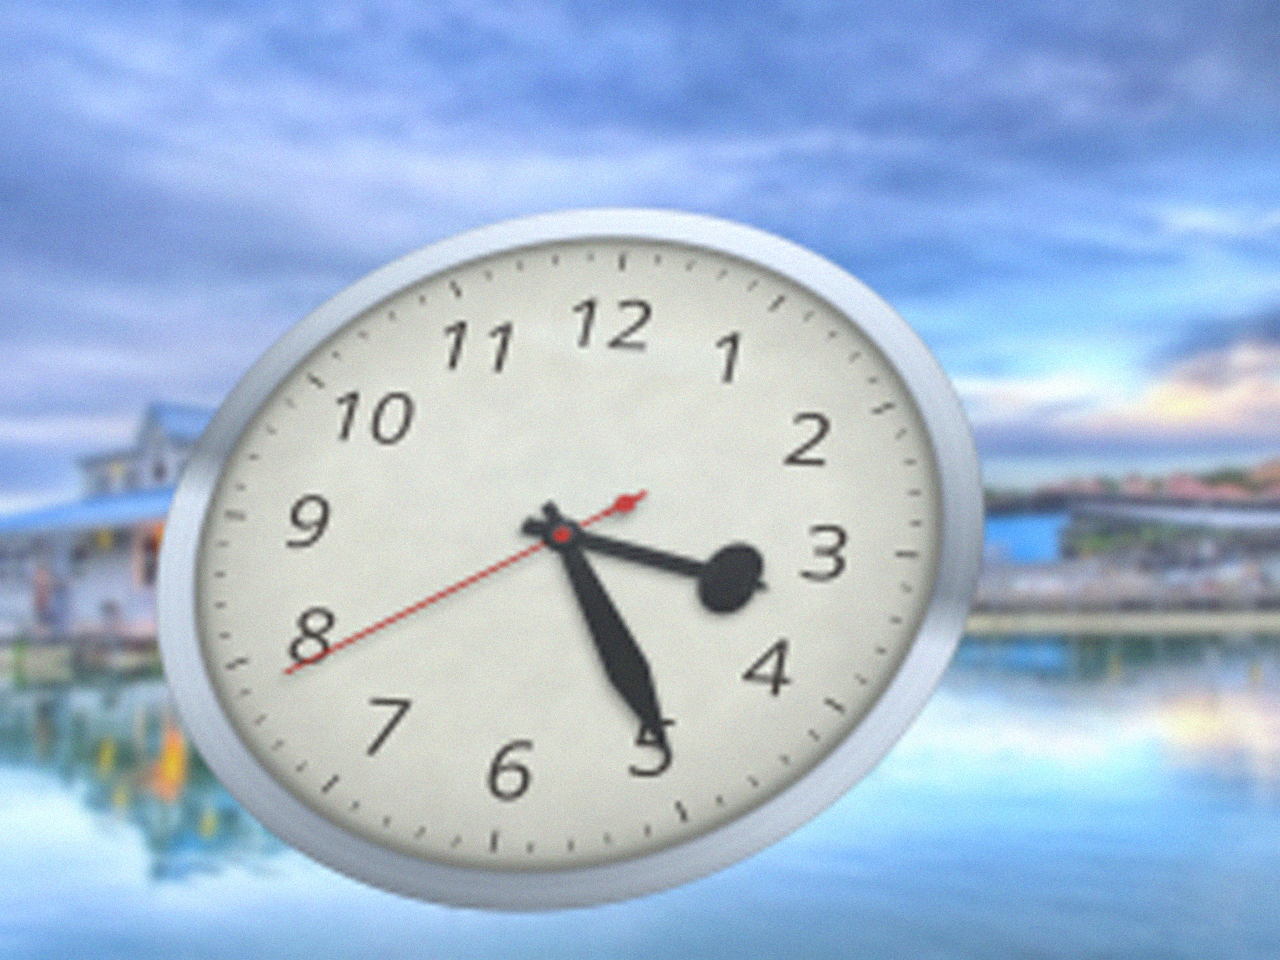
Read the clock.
3:24:39
